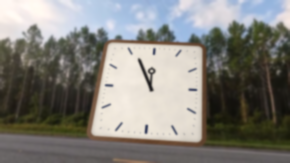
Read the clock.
11:56
